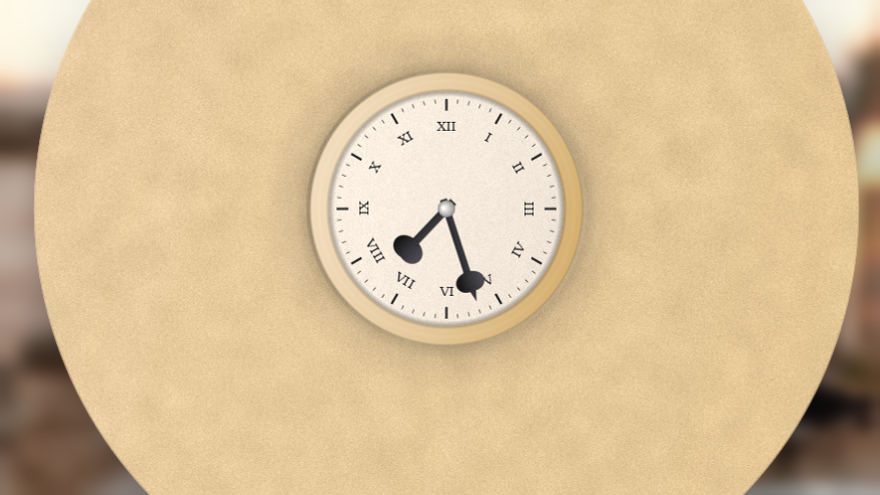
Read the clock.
7:27
